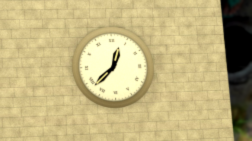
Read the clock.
12:38
